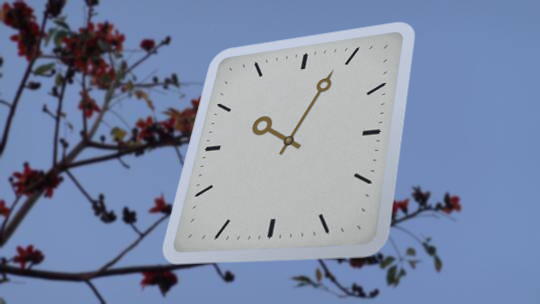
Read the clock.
10:04
